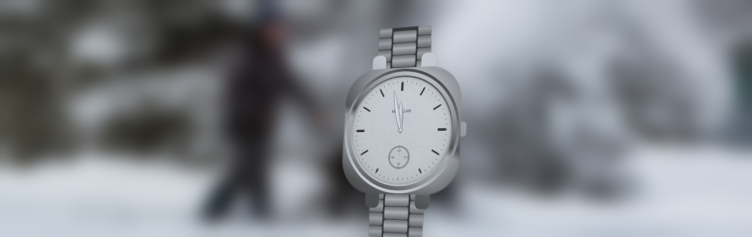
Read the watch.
11:58
